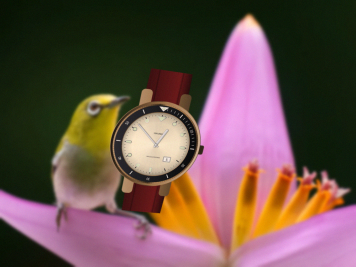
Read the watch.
12:52
